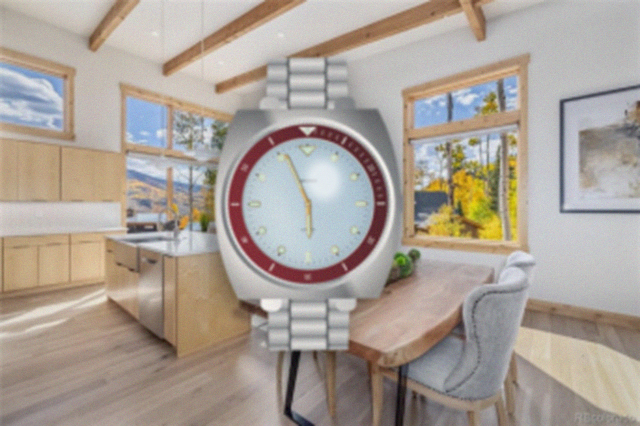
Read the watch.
5:56
